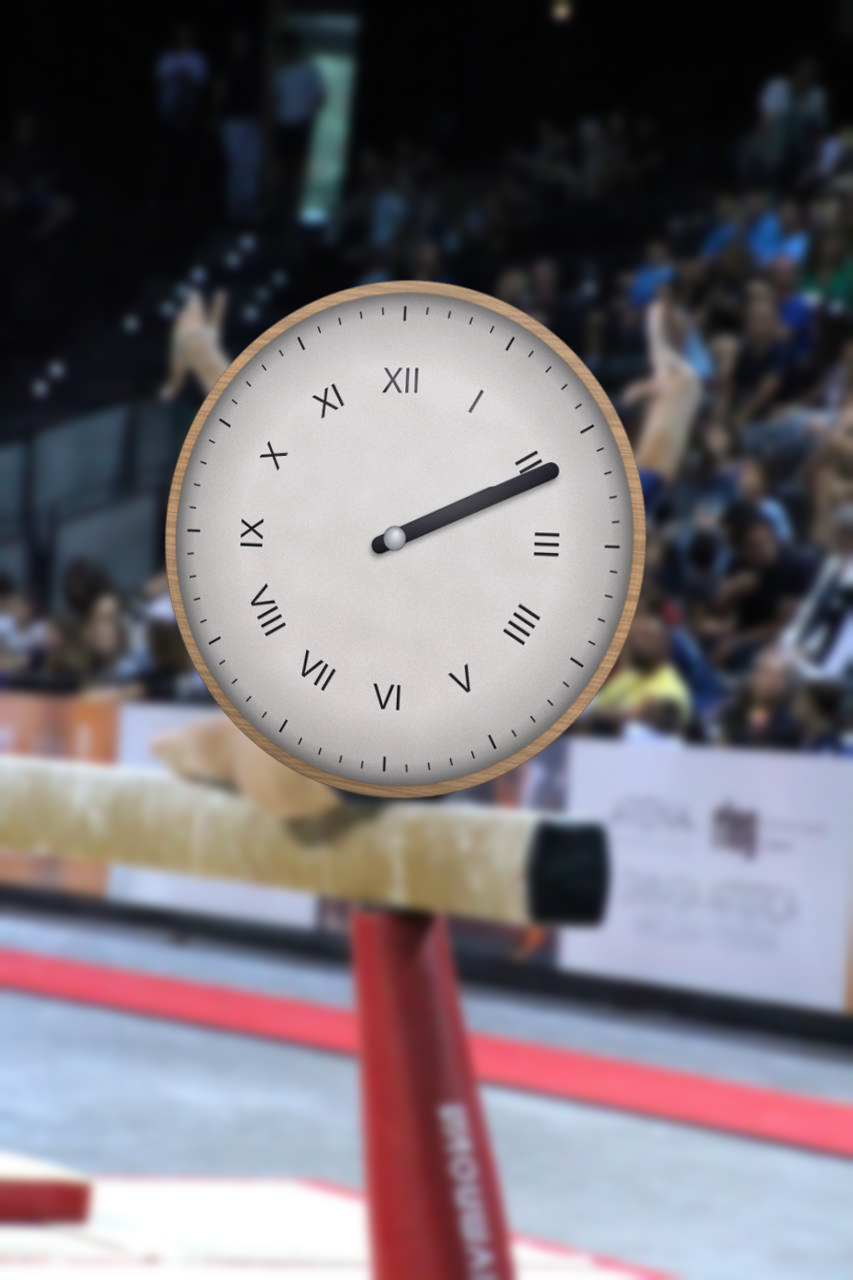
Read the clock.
2:11
